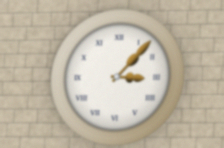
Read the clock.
3:07
